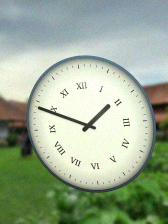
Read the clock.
1:49
